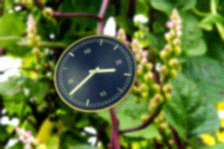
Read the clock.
3:41
